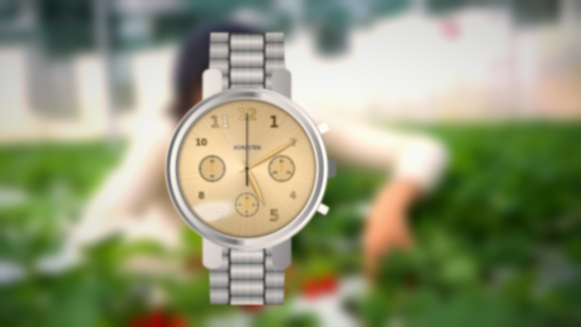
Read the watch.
5:10
